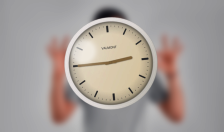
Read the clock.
2:45
